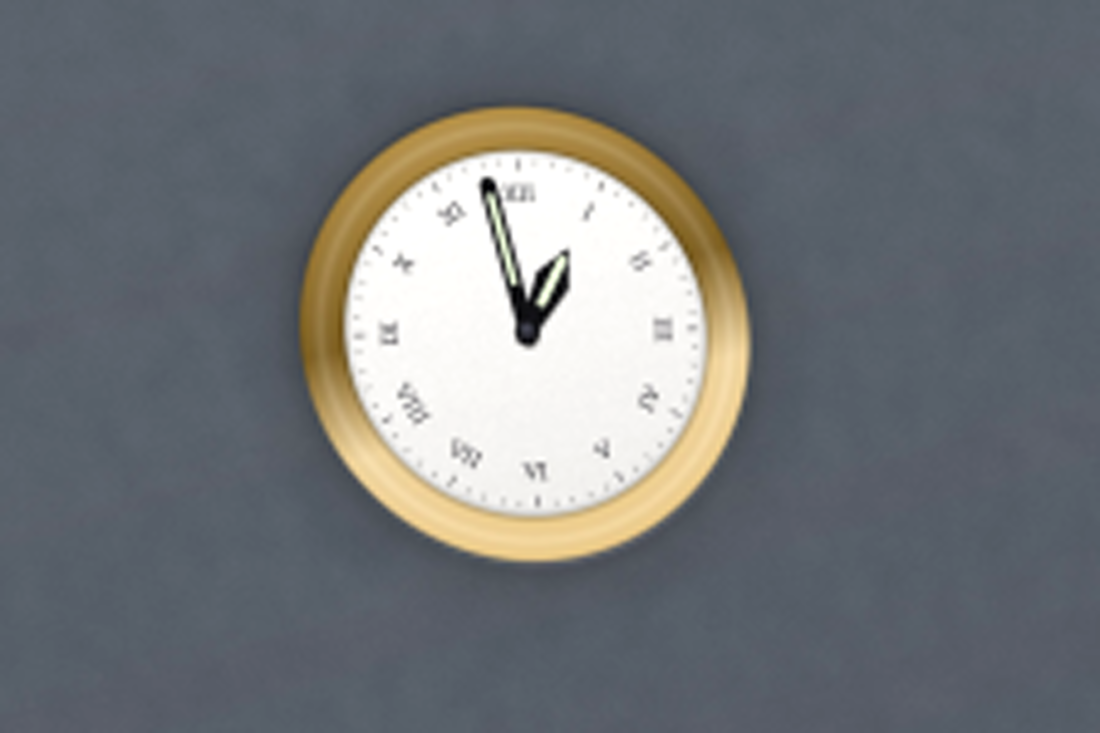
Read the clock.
12:58
